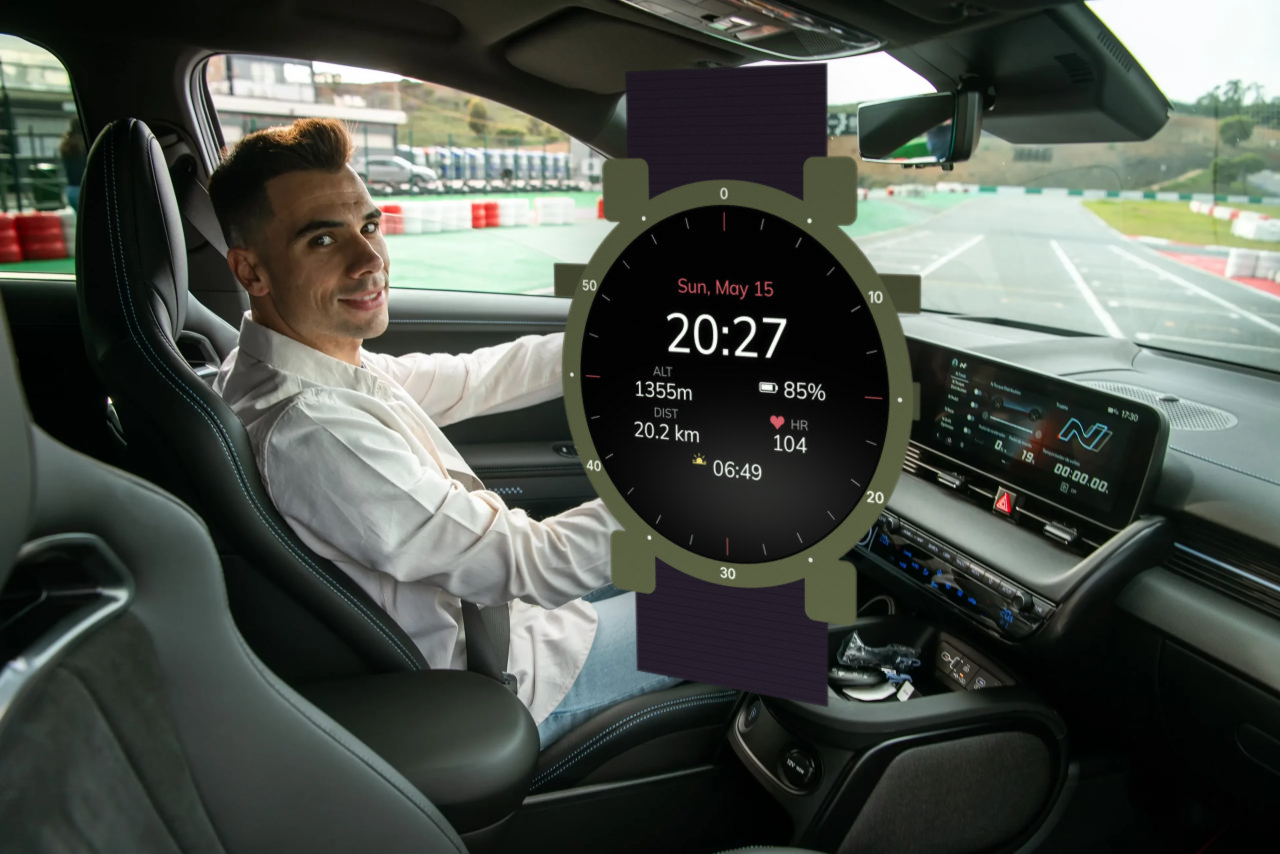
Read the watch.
20:27
